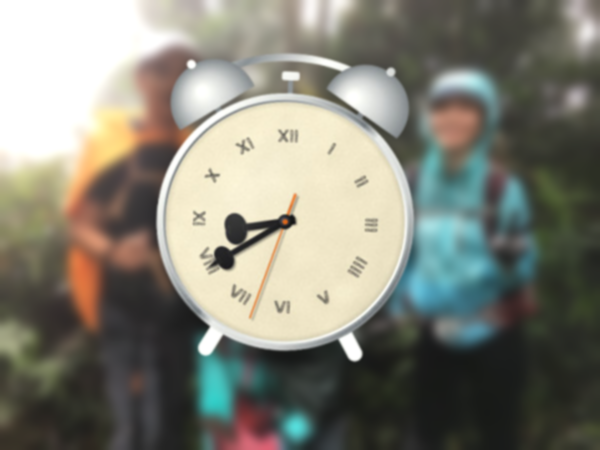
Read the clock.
8:39:33
